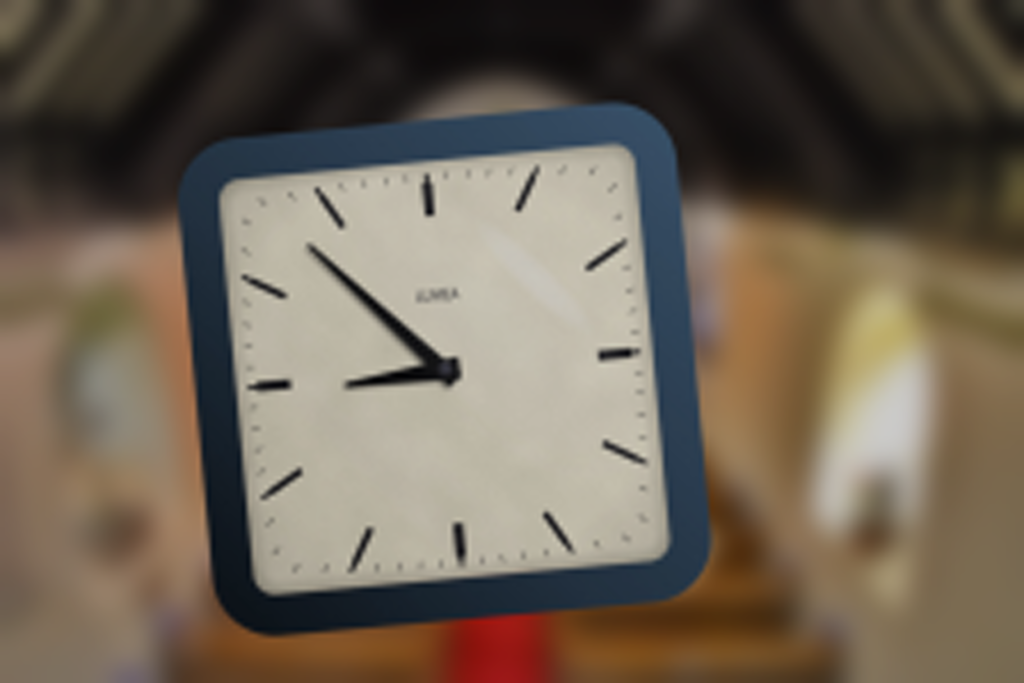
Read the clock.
8:53
